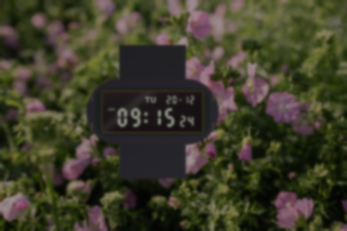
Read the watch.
9:15
